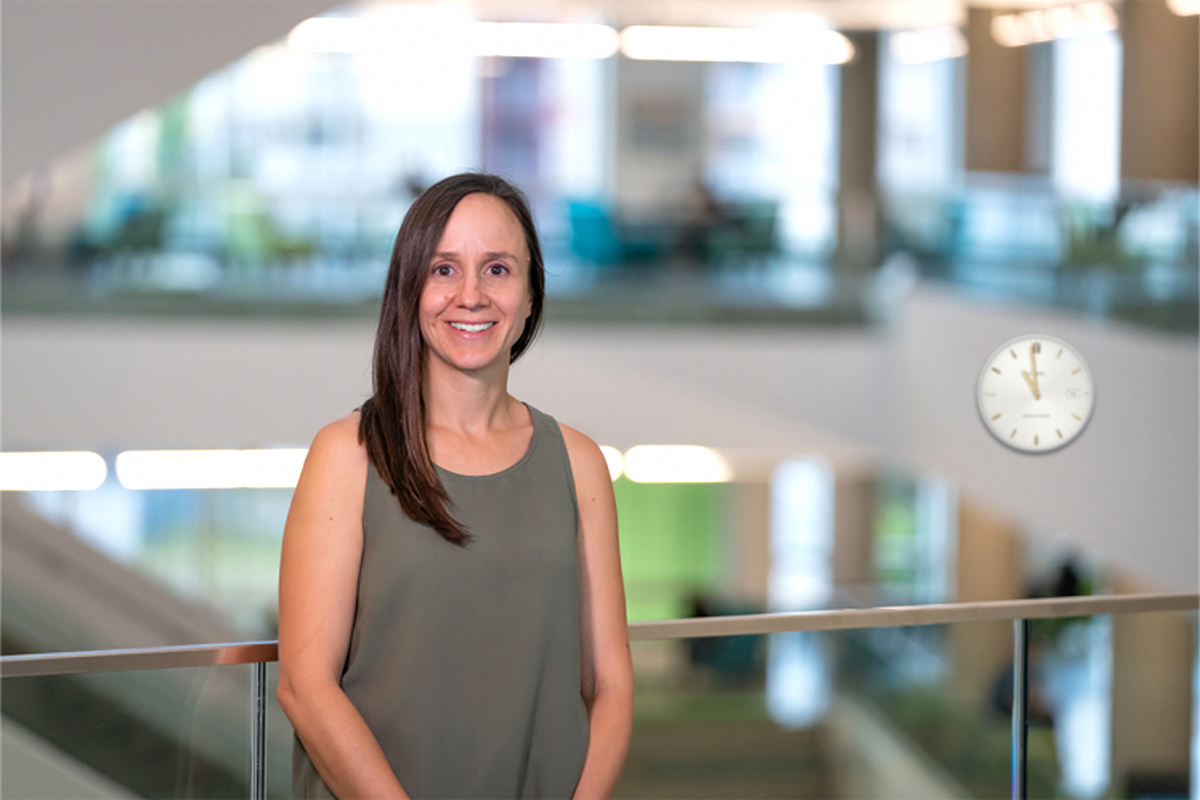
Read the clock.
10:59
